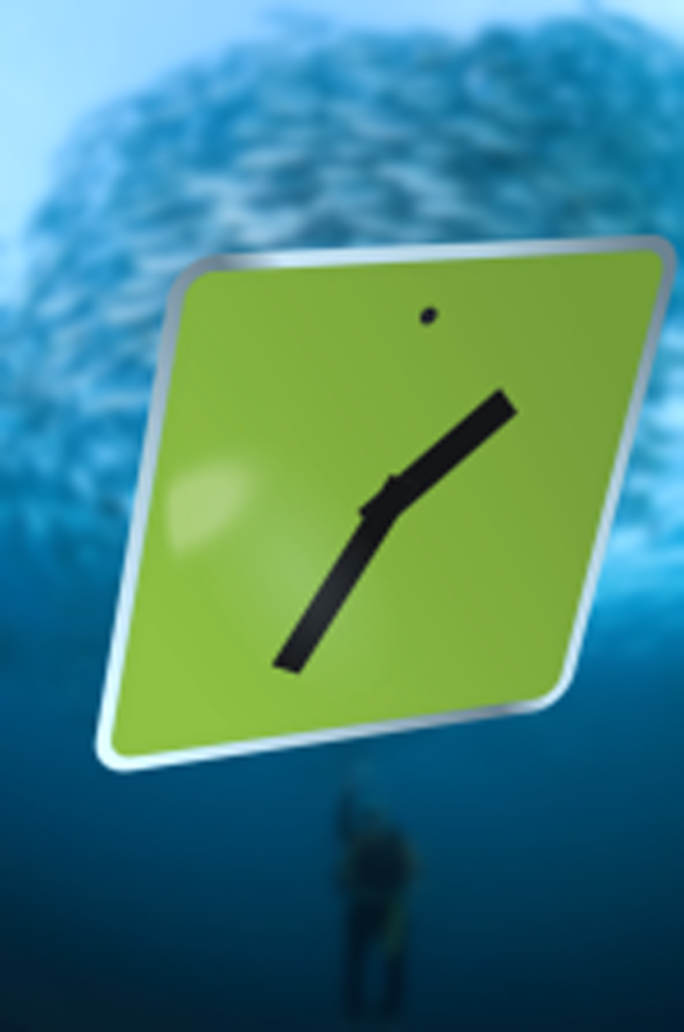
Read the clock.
1:34
